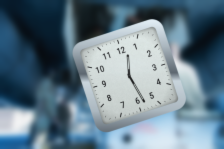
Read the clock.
12:28
